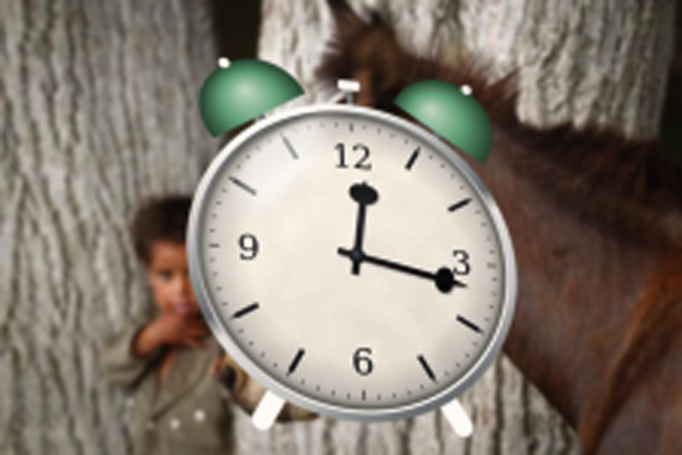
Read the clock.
12:17
